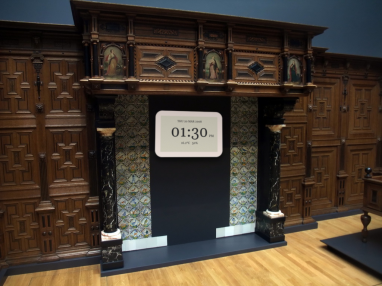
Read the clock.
1:30
